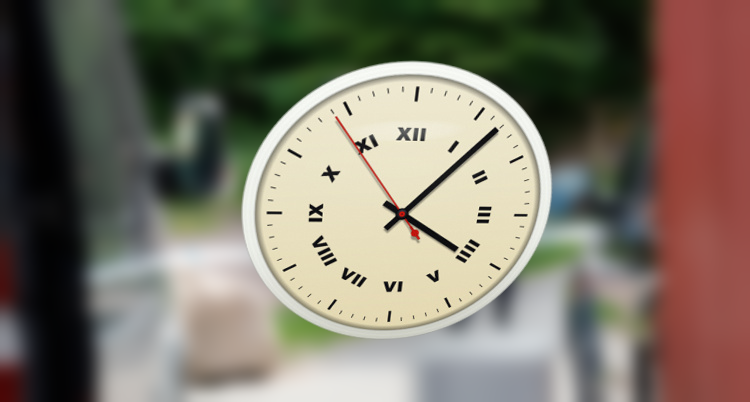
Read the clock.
4:06:54
